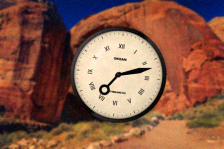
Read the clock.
7:12
